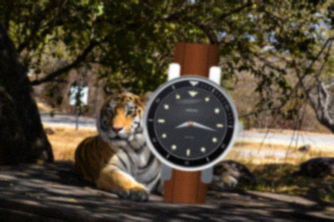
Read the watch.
8:17
